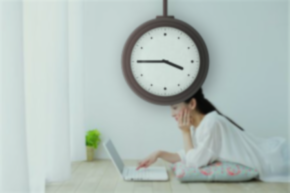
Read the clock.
3:45
